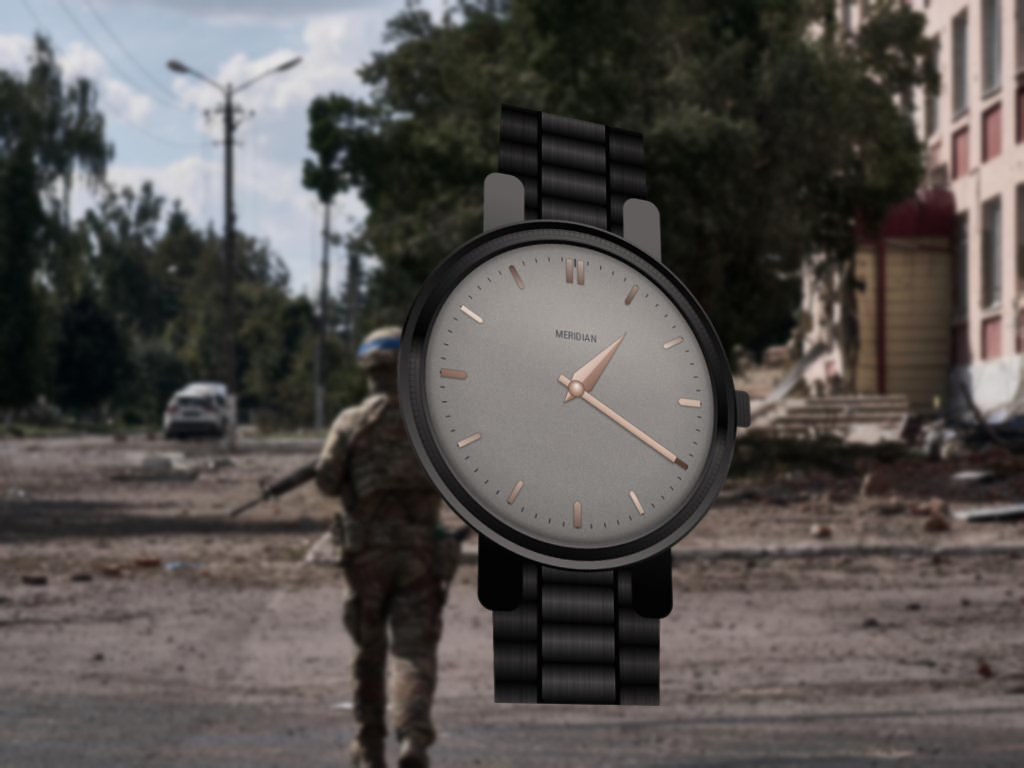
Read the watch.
1:20
